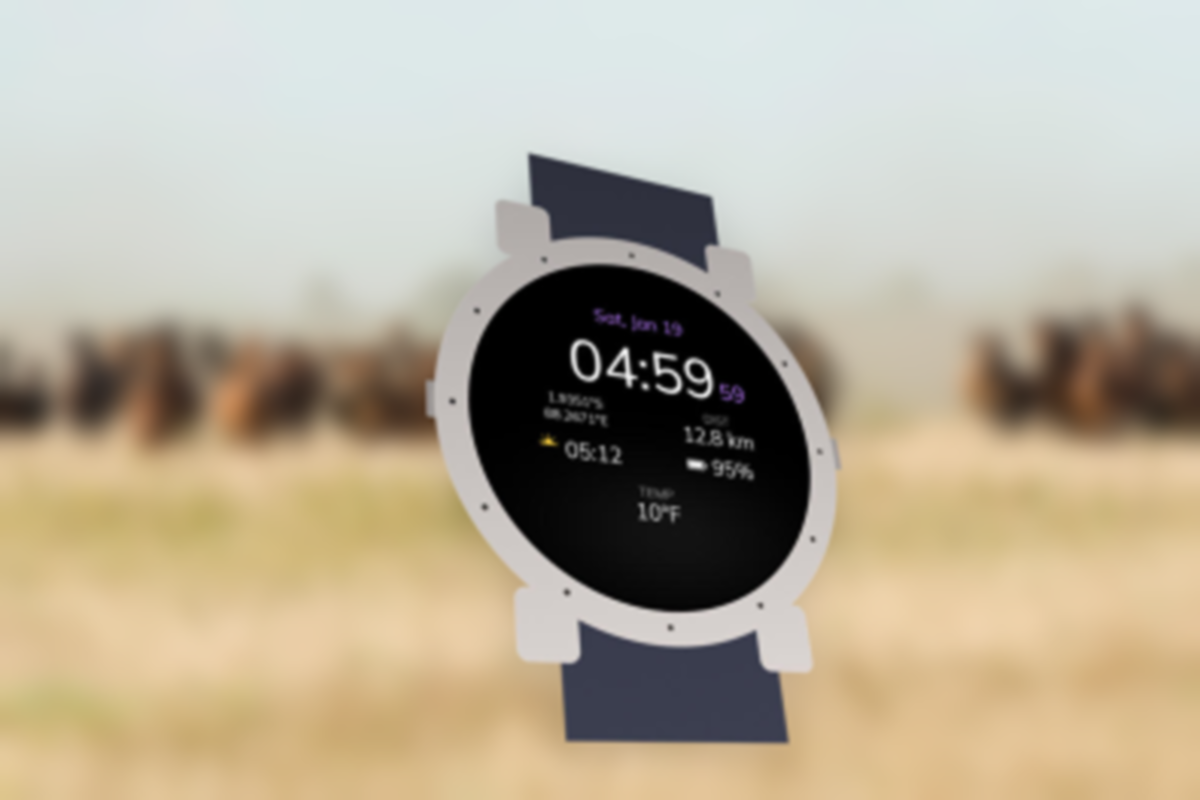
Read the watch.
4:59
